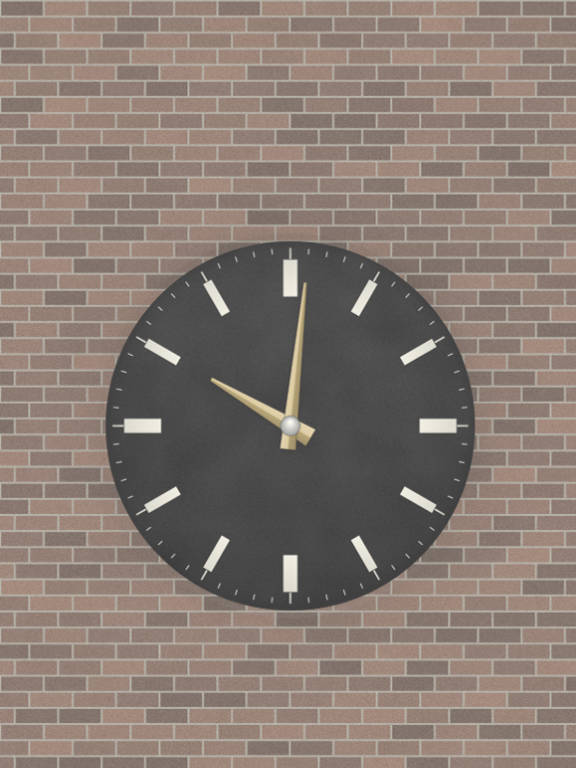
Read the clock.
10:01
